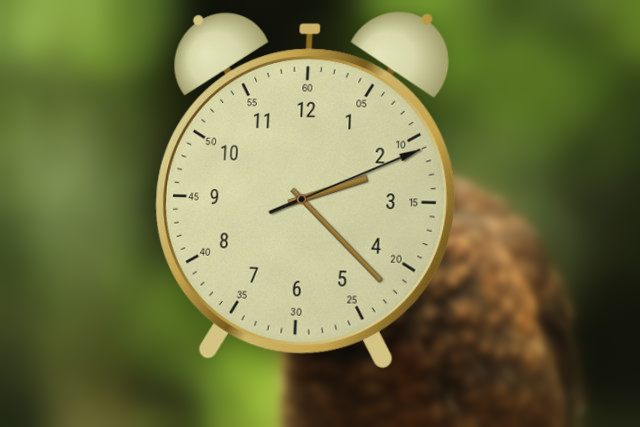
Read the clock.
2:22:11
